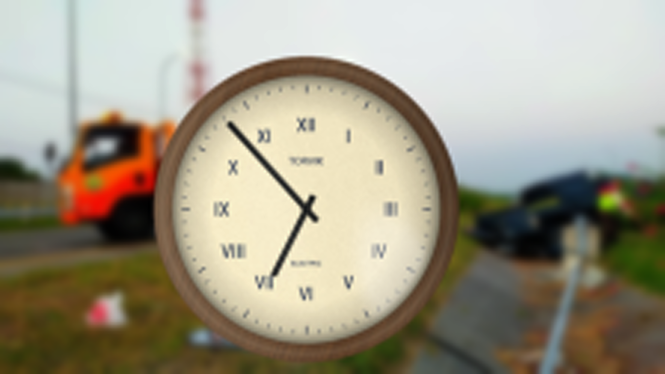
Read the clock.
6:53
